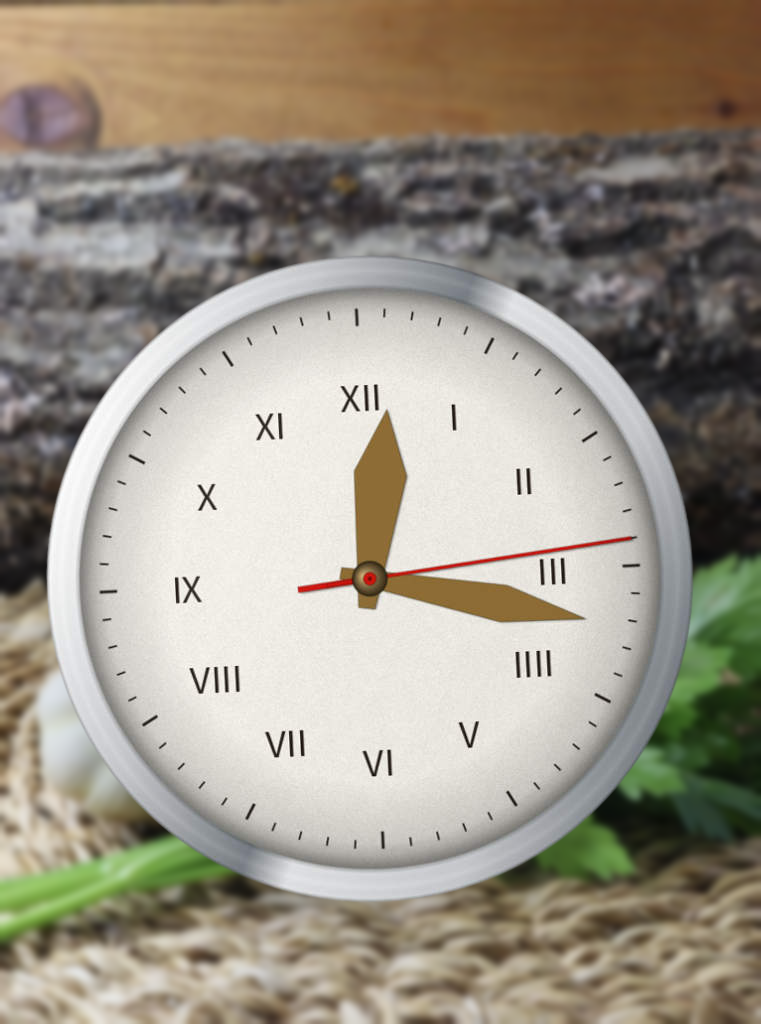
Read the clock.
12:17:14
